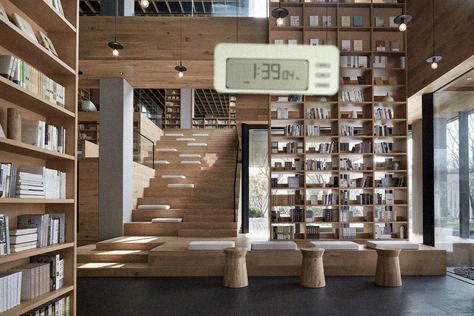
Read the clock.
1:39
